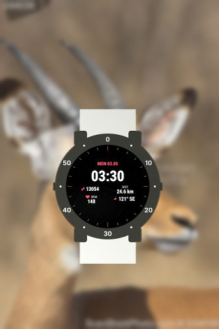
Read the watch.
3:30
